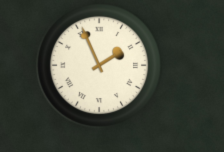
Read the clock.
1:56
